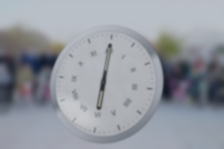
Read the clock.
6:00
